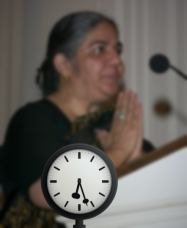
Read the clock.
6:27
